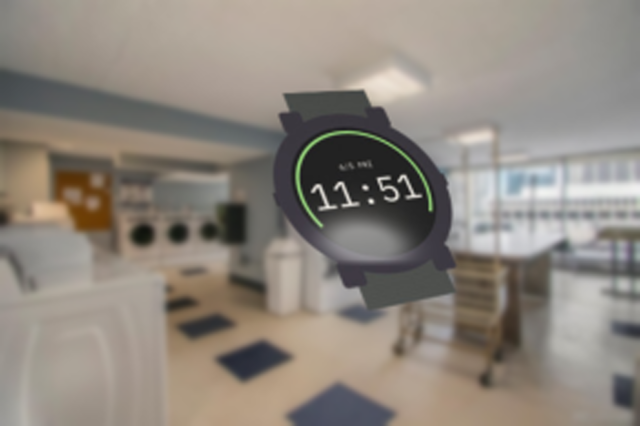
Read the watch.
11:51
